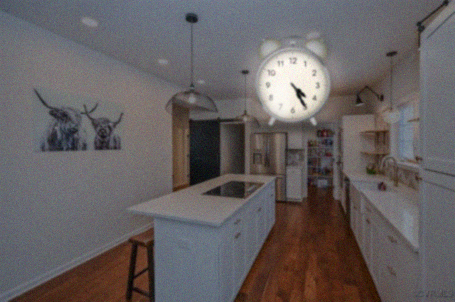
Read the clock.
4:25
